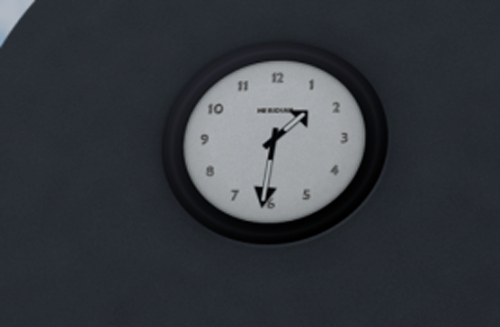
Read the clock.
1:31
